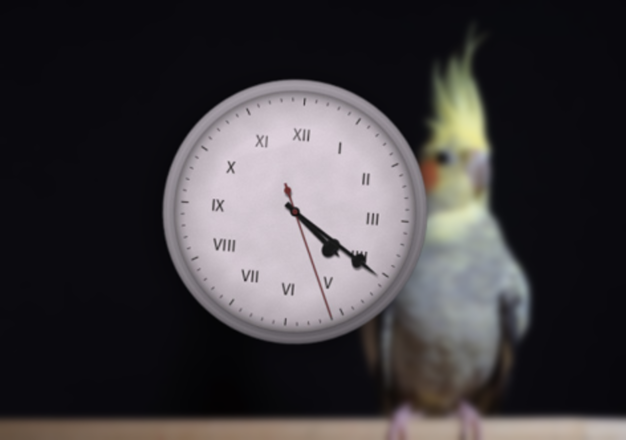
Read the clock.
4:20:26
